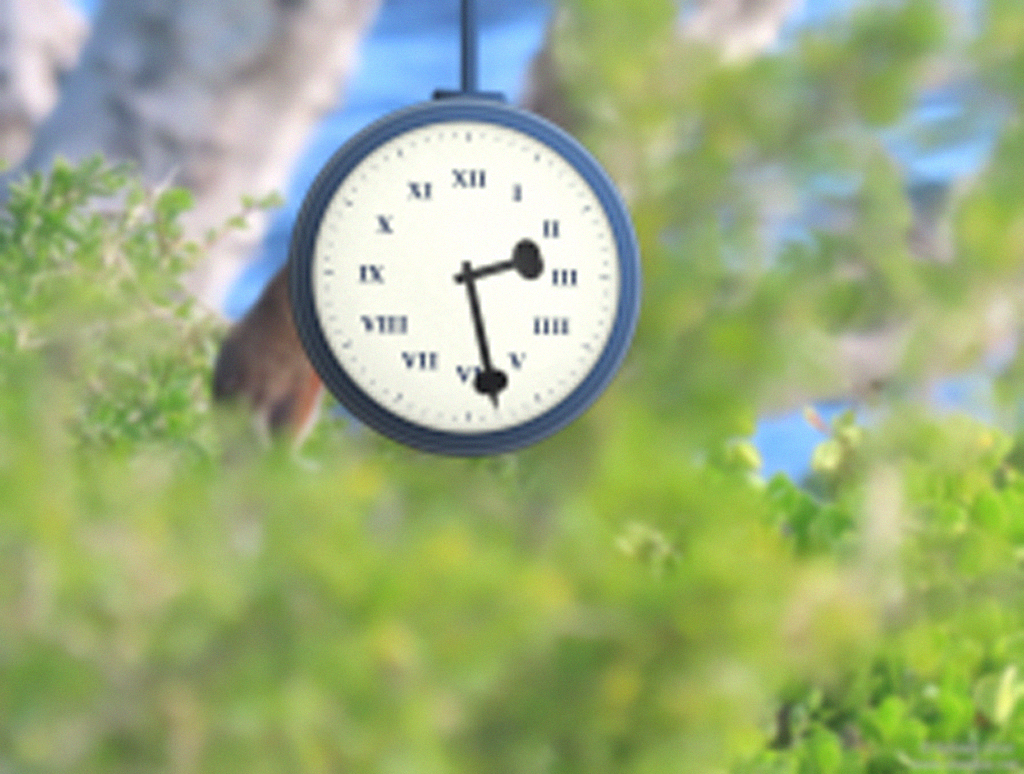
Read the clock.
2:28
